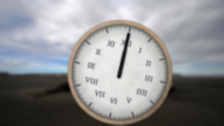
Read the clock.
12:00
